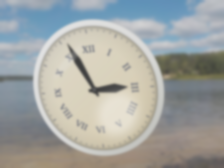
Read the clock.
2:56
